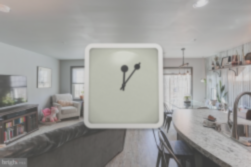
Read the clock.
12:06
